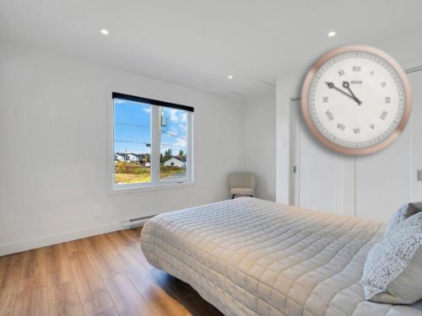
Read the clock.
10:50
